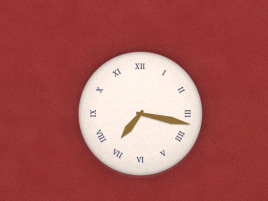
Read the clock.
7:17
